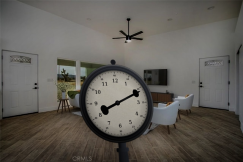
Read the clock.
8:11
